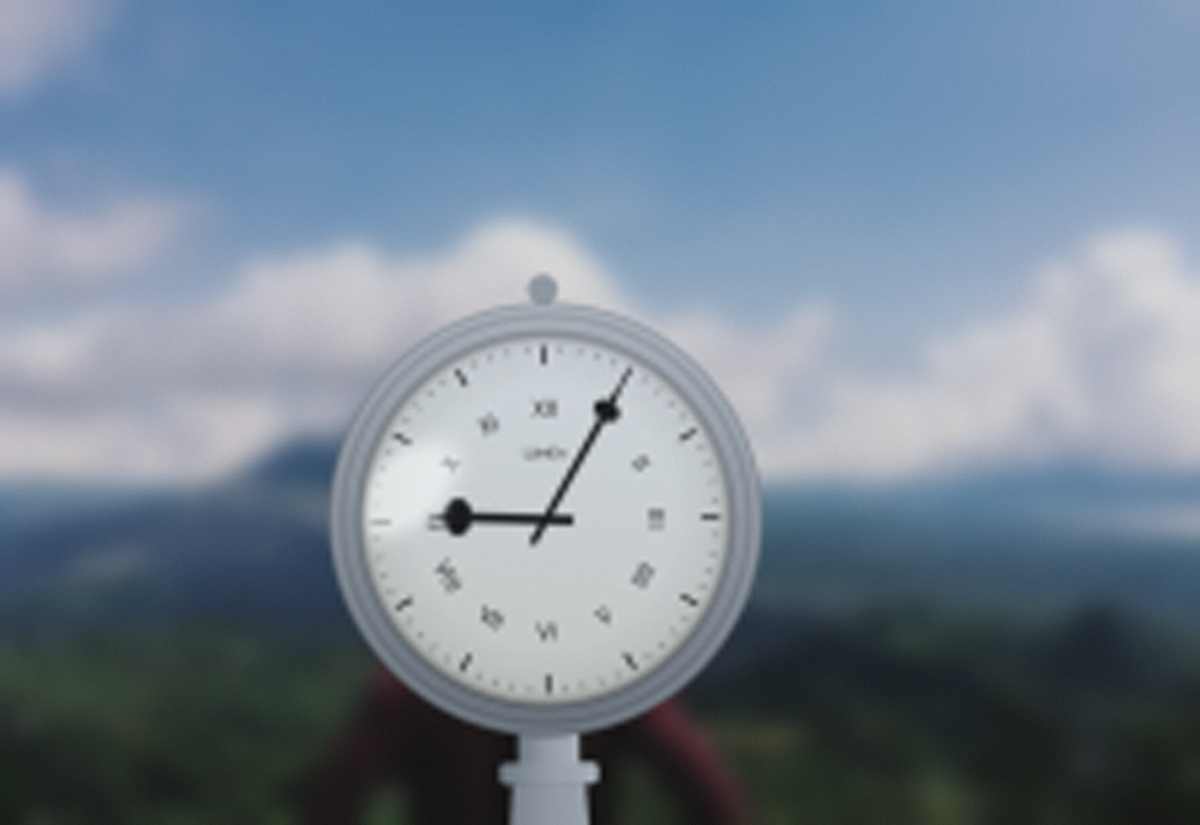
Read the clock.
9:05
